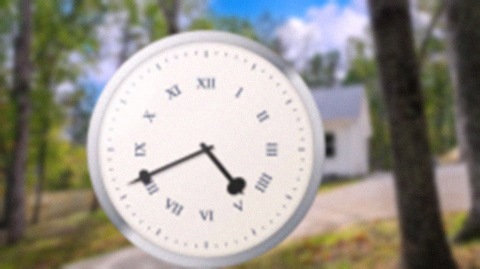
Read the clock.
4:41
